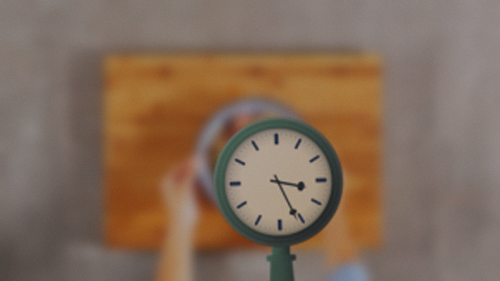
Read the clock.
3:26
